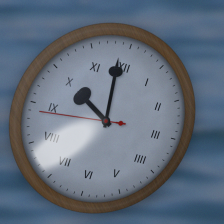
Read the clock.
9:58:44
